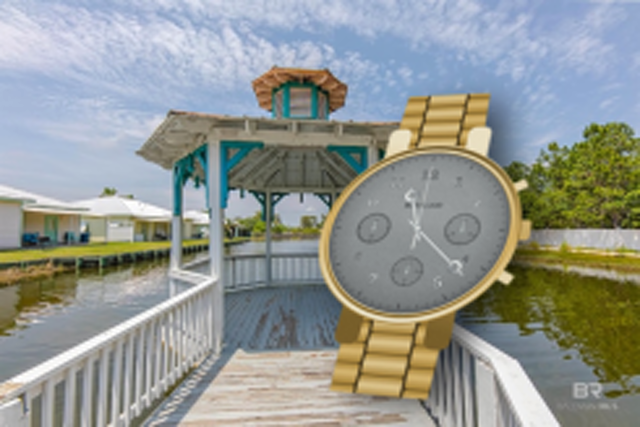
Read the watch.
11:22
